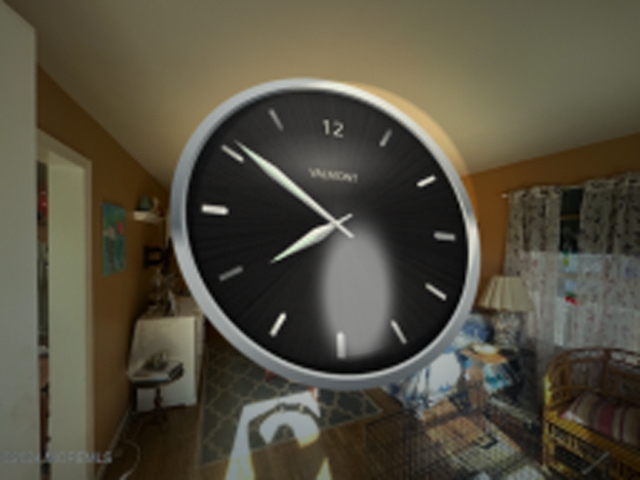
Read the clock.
7:51
